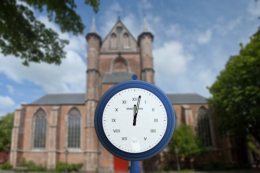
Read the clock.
12:02
